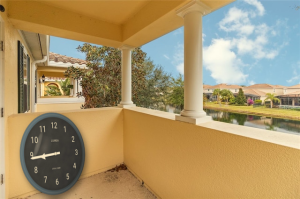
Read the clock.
8:44
